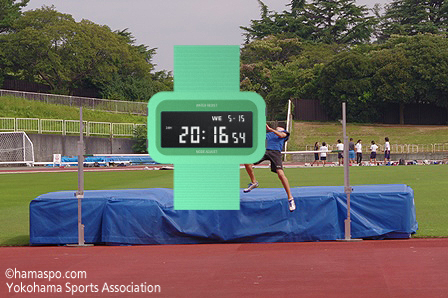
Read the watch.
20:16:54
